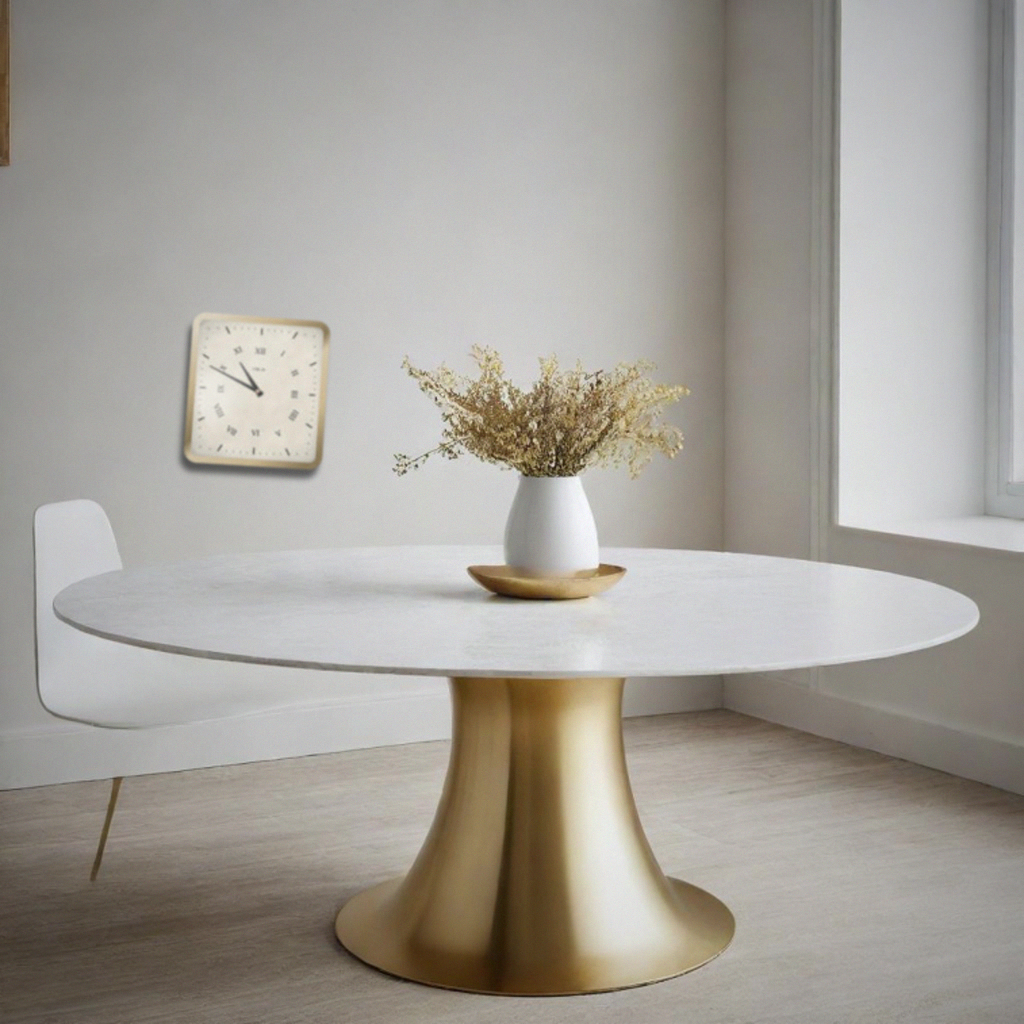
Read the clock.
10:49
